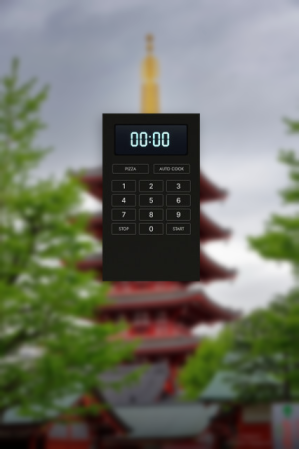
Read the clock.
0:00
